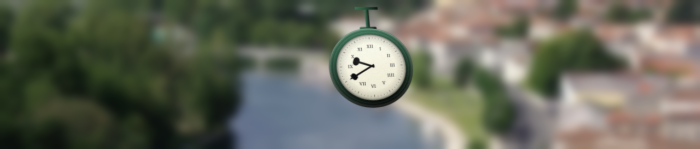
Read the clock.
9:40
